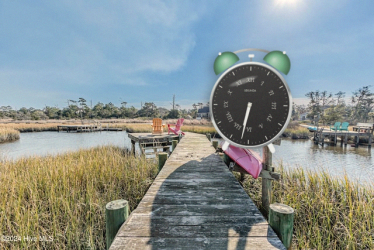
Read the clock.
6:32
